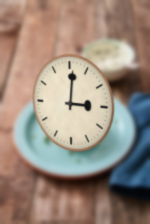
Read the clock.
3:01
